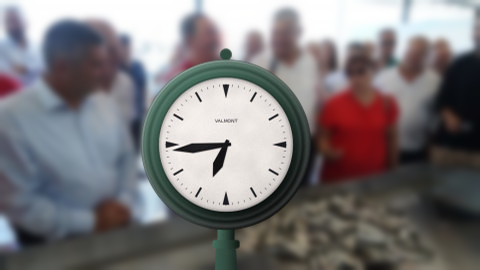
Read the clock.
6:44
